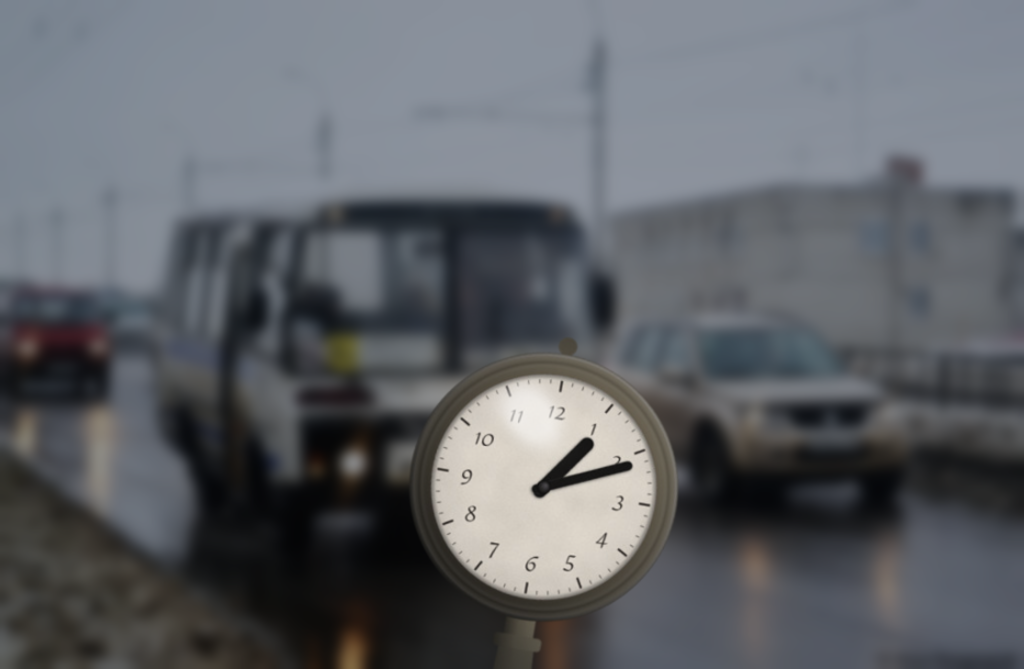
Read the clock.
1:11
